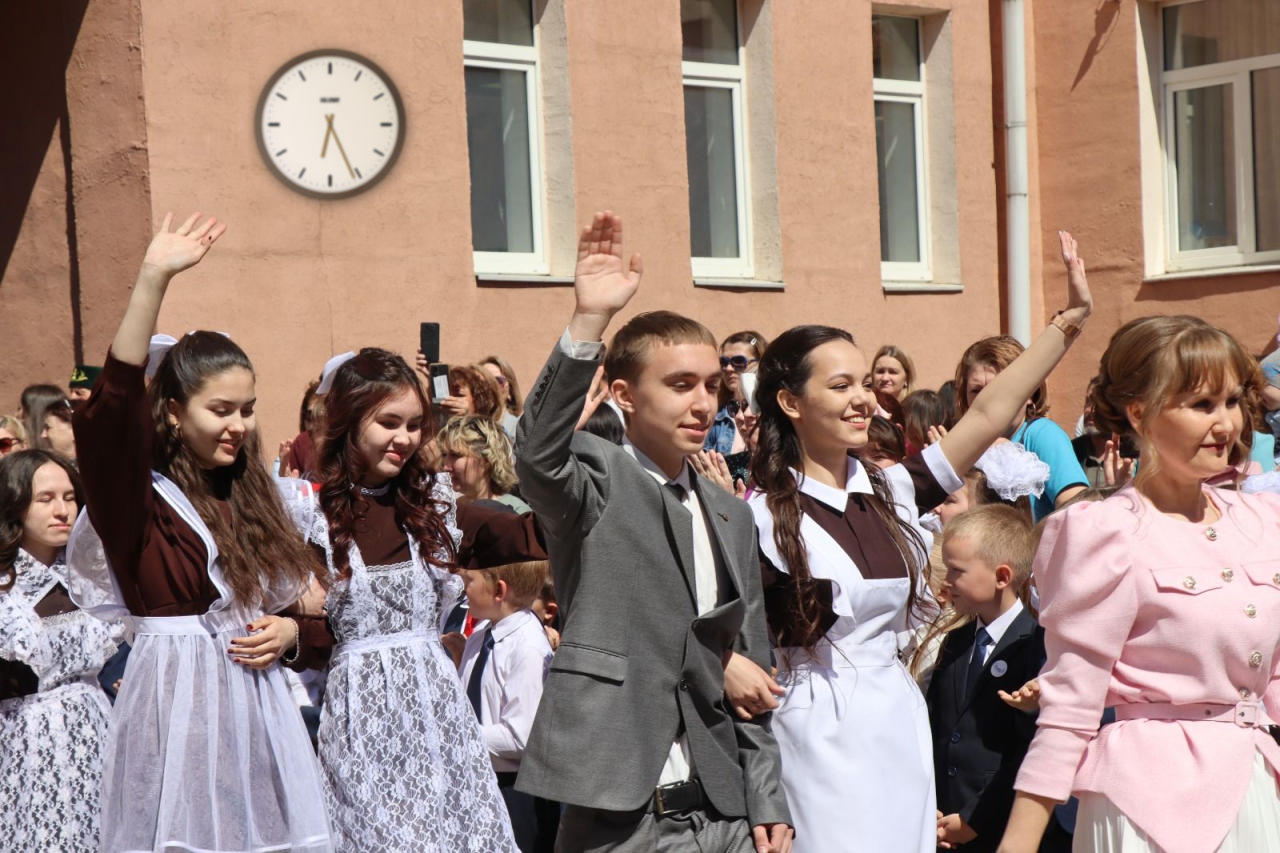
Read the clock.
6:26
